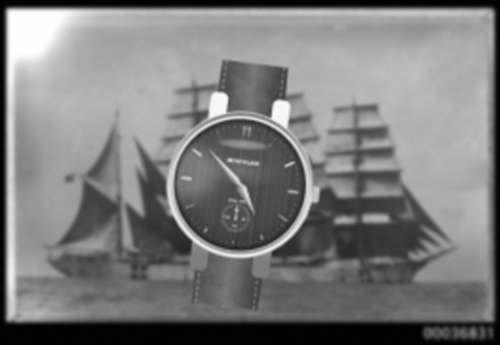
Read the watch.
4:52
